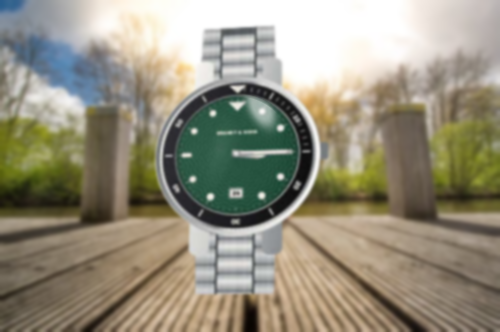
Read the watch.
3:15
